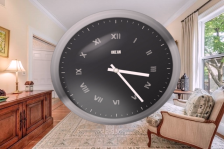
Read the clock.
3:24
